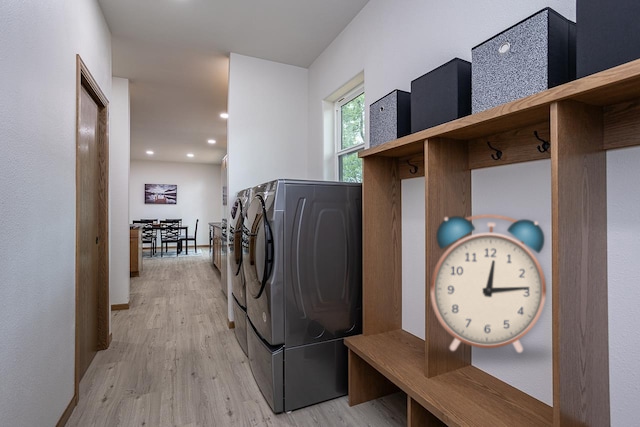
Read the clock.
12:14
